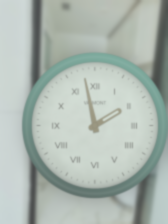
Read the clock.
1:58
